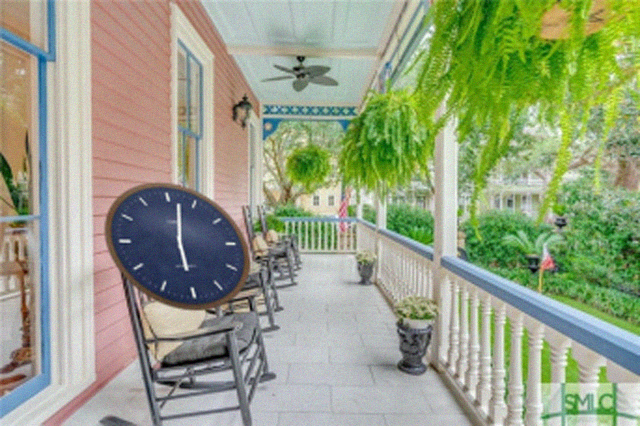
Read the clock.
6:02
